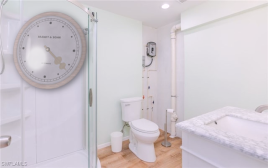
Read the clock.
4:22
